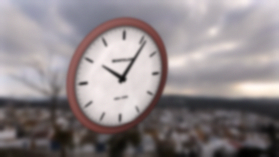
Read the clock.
10:06
